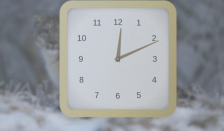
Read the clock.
12:11
